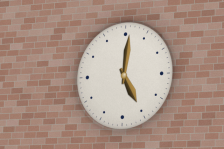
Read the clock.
5:01
